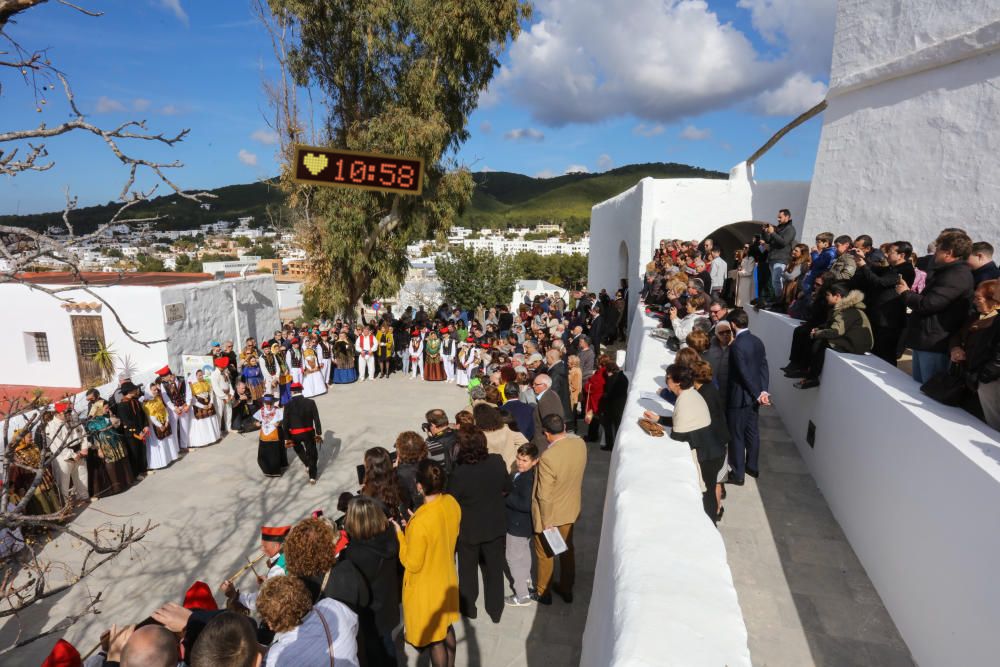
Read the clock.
10:58
